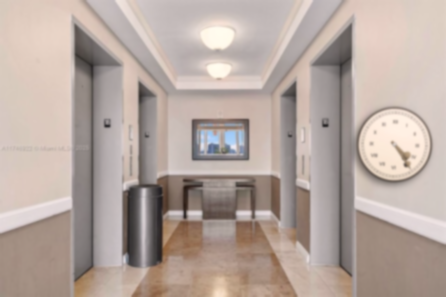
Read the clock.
4:24
